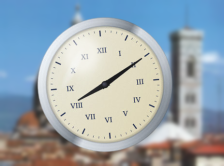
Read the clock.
8:10
